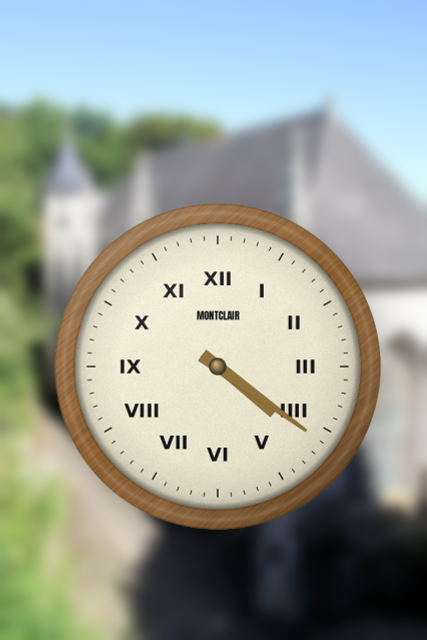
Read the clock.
4:21
